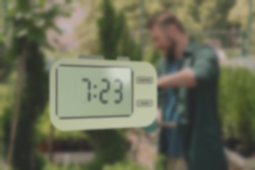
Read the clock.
7:23
